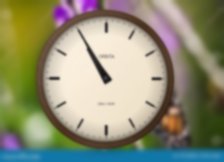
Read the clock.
10:55
